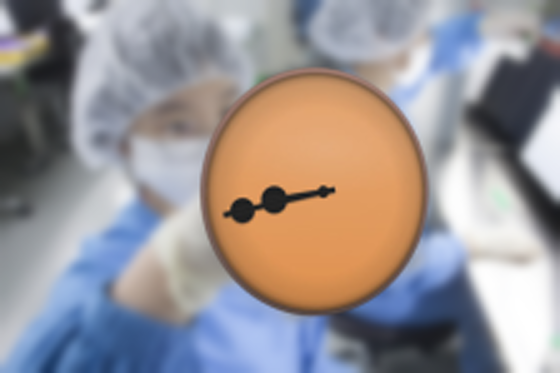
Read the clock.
8:43
